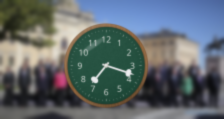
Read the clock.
7:18
